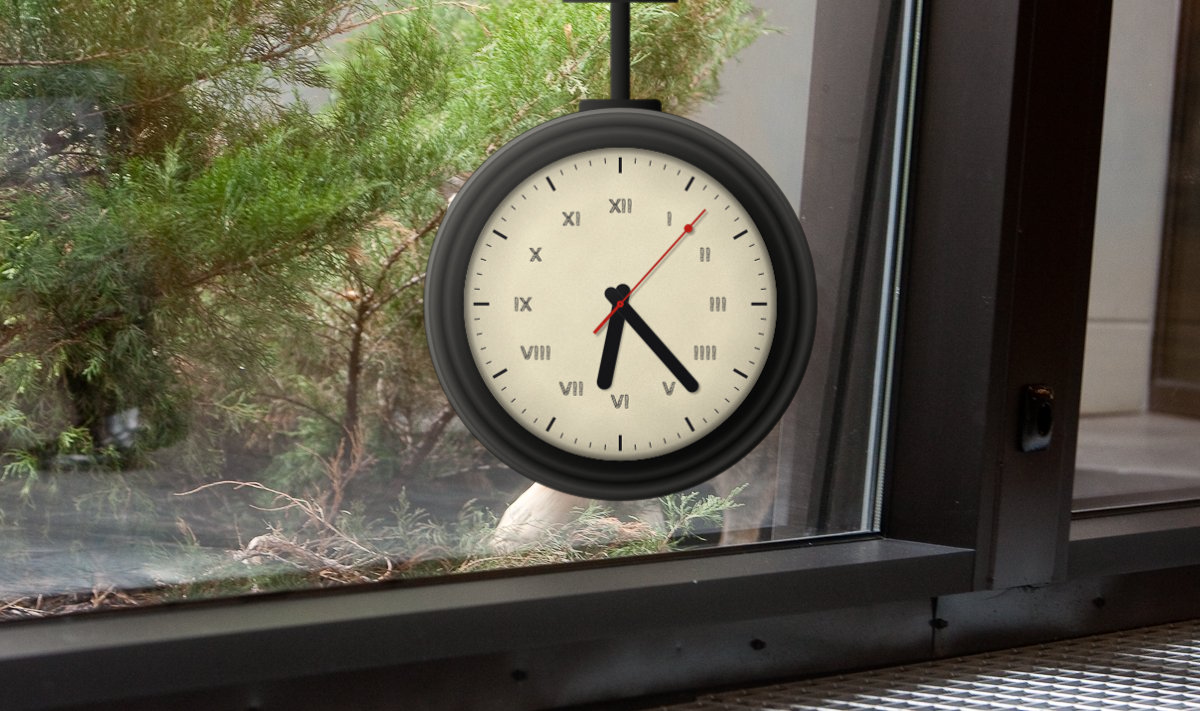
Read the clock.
6:23:07
